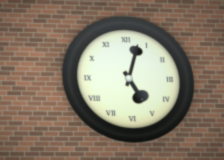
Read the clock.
5:03
